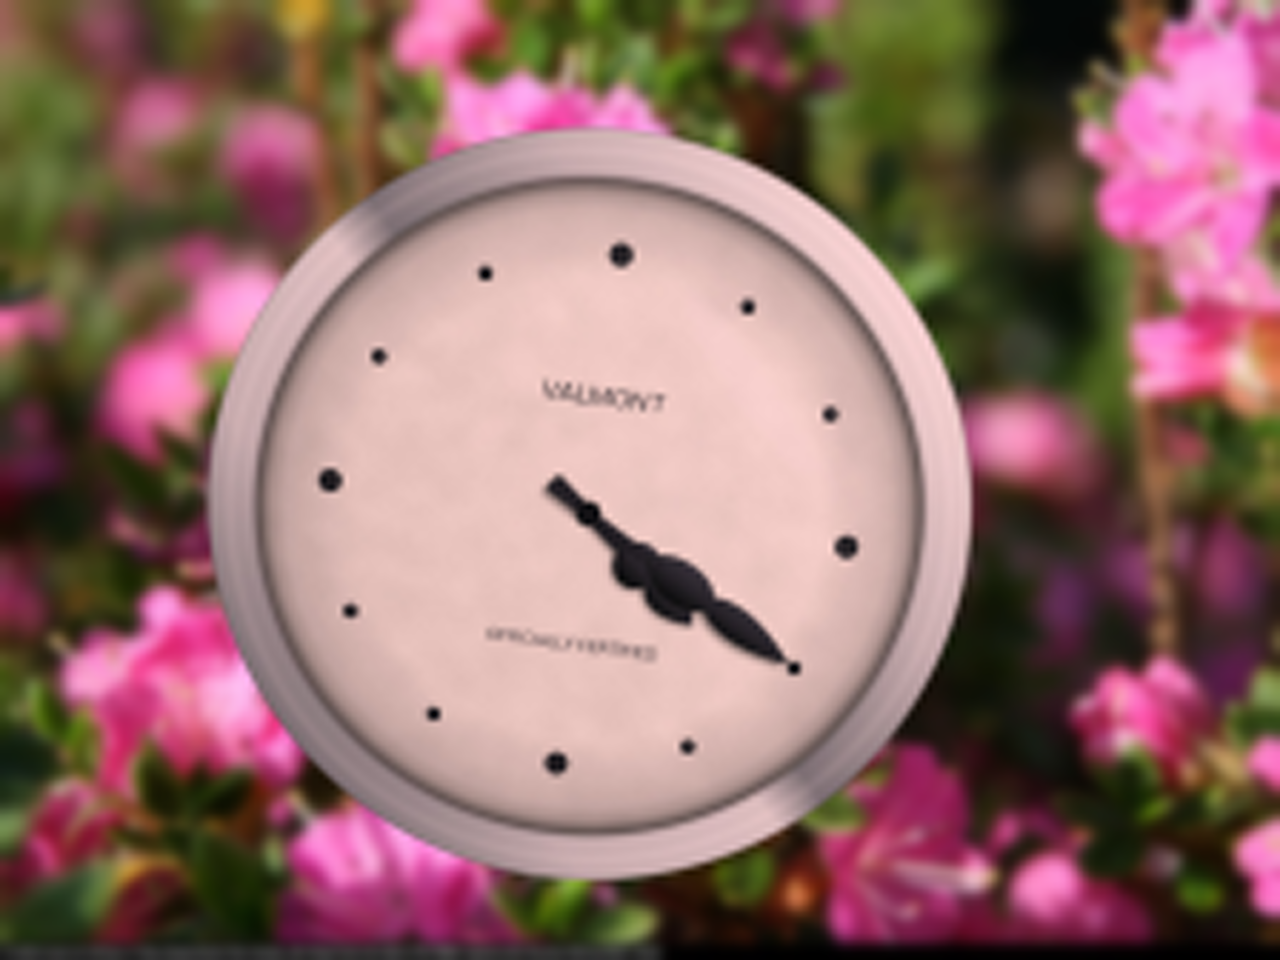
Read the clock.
4:20
